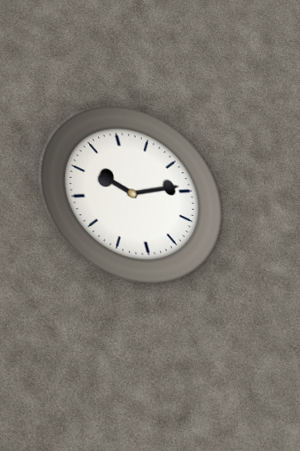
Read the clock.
10:14
